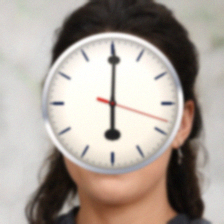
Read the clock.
6:00:18
